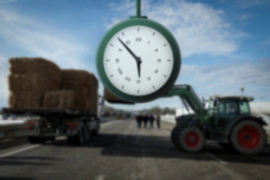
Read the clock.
5:53
